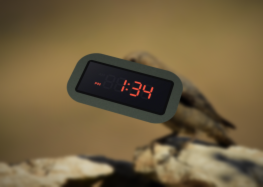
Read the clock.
1:34
